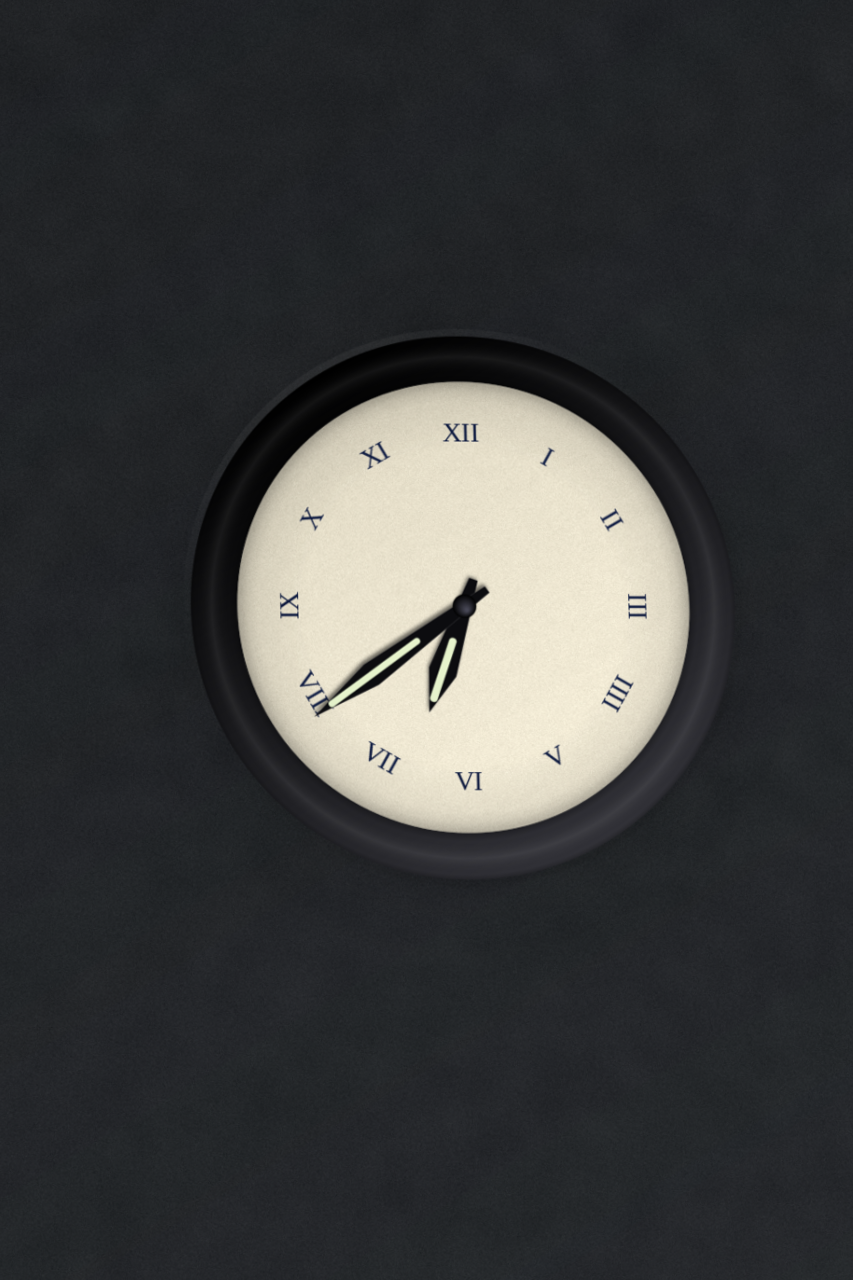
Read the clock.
6:39
